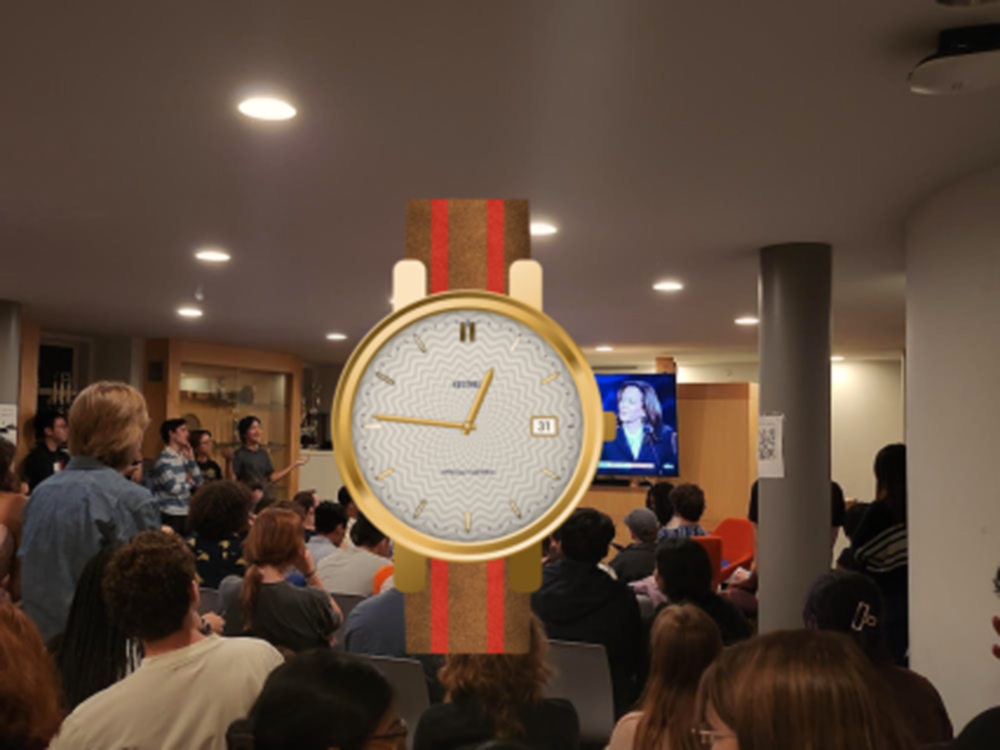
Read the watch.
12:46
